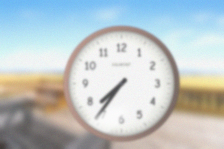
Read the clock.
7:36
